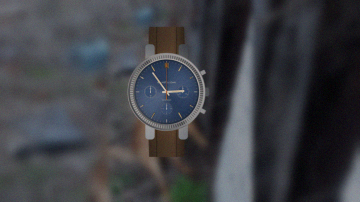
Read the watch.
2:54
